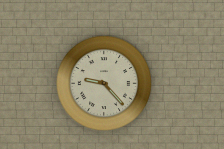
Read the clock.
9:23
